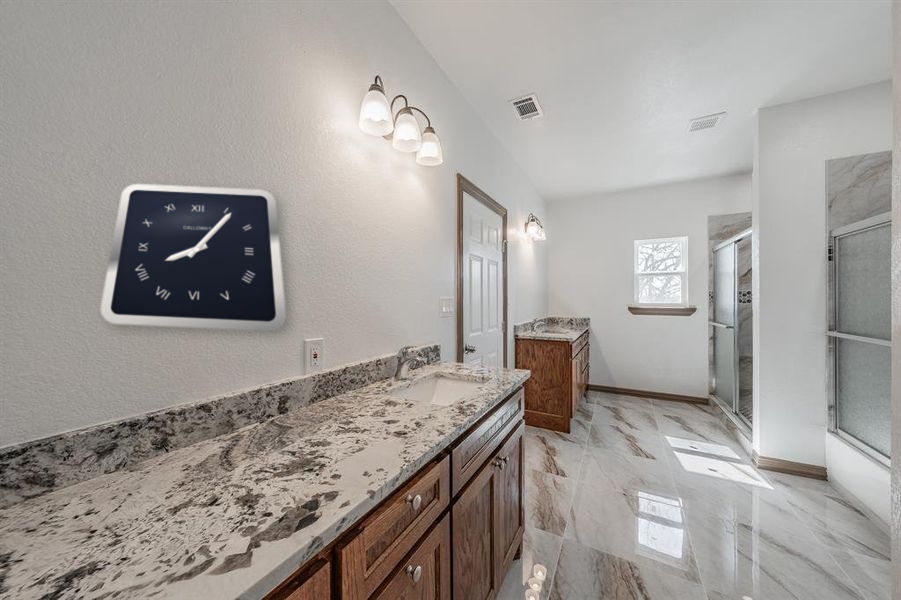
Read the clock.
8:06
